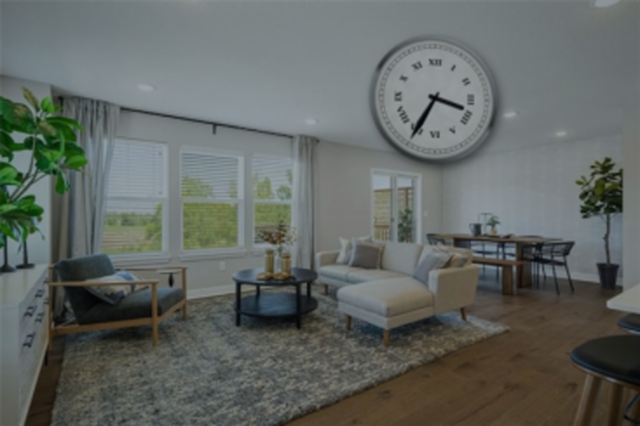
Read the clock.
3:35
